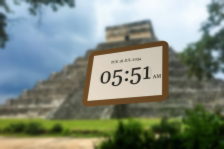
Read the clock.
5:51
